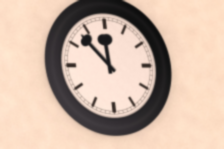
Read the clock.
11:53
